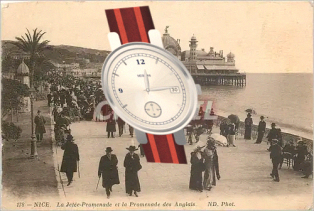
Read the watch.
12:14
